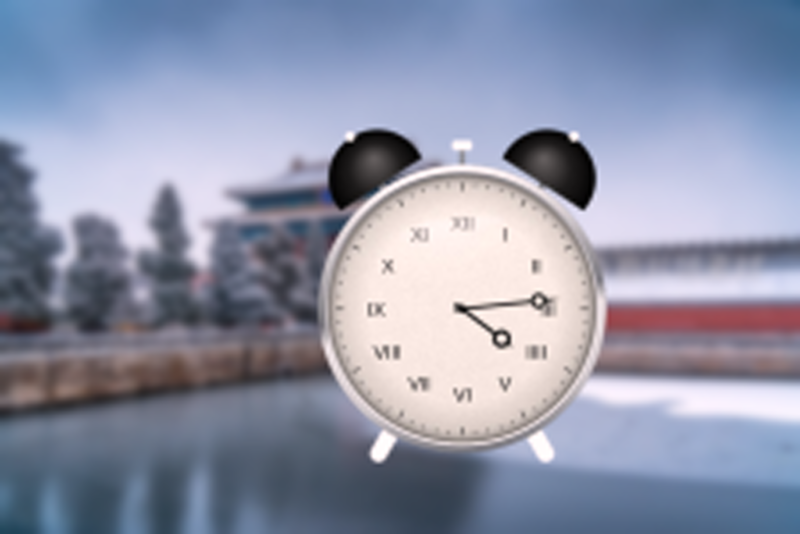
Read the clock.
4:14
